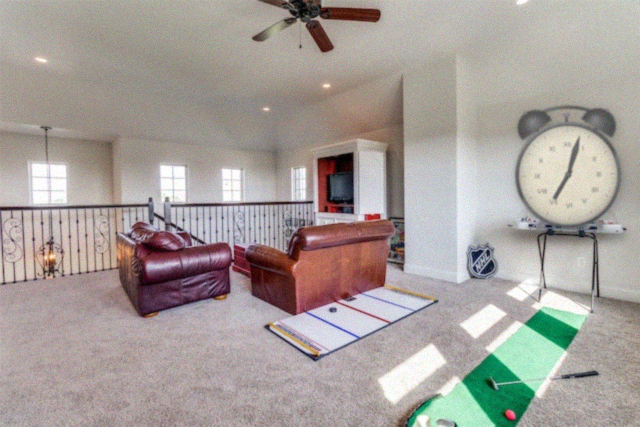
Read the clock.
7:03
